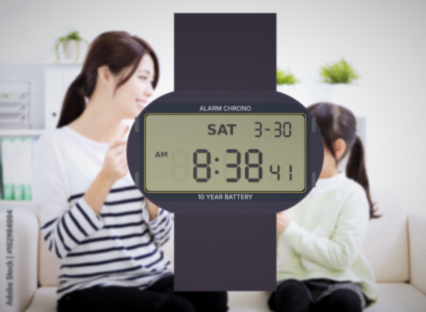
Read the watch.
8:38:41
